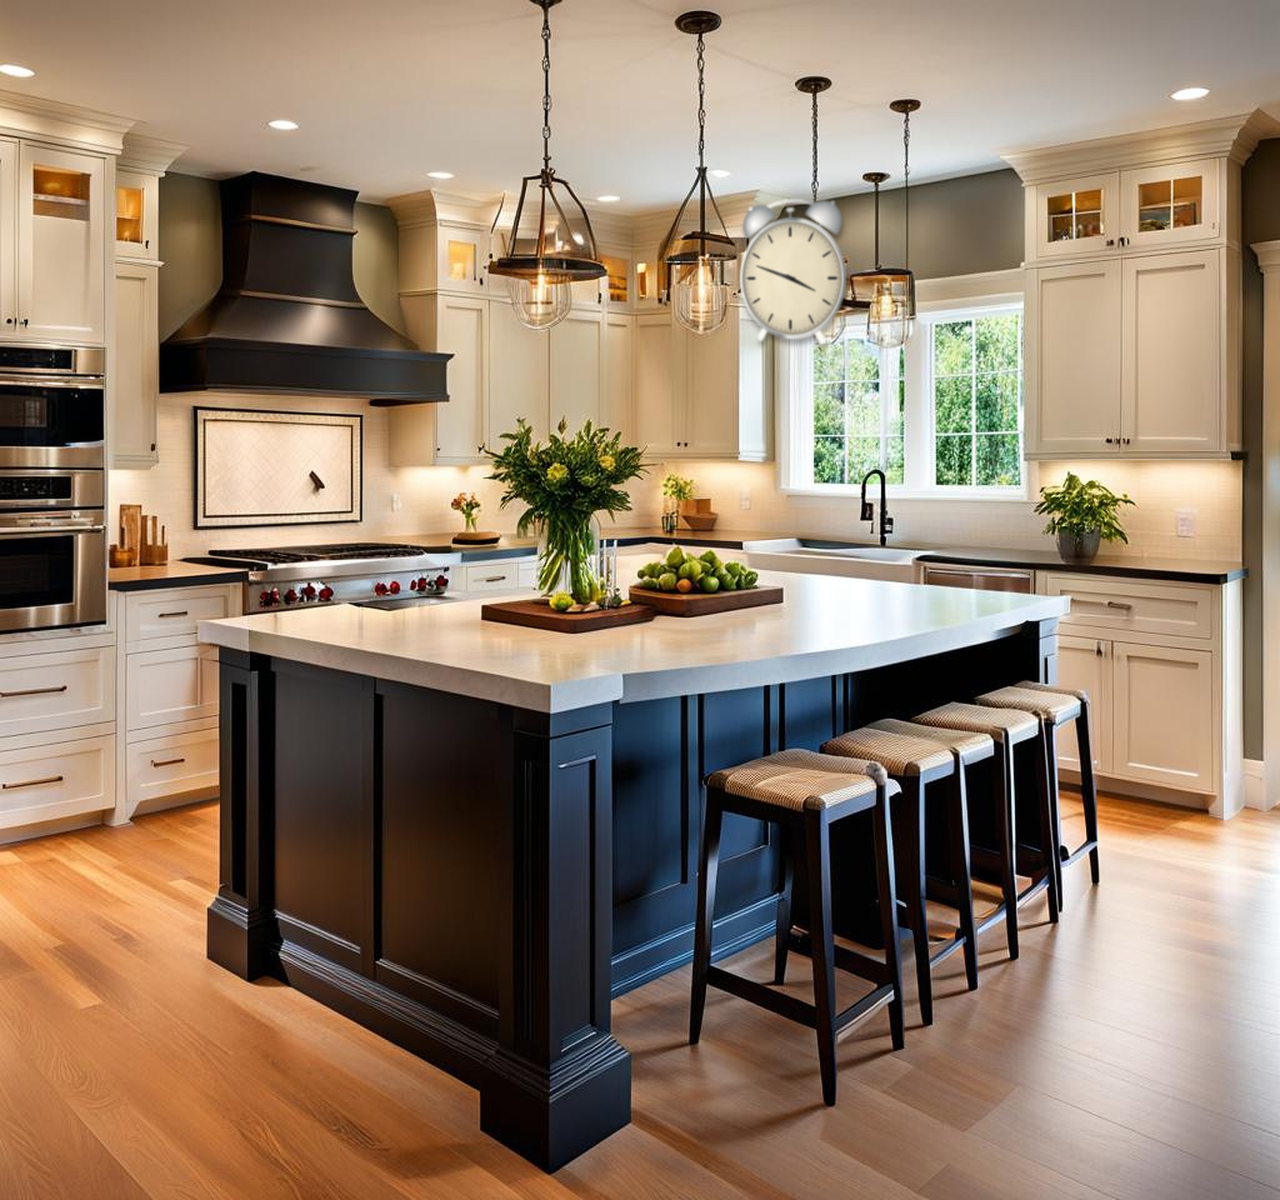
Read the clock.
3:48
